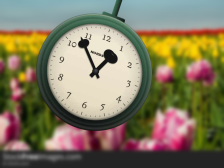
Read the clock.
12:53
